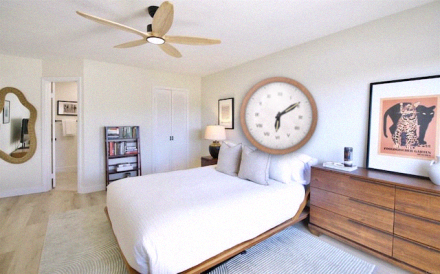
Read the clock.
6:09
